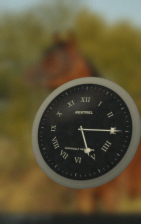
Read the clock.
5:15
